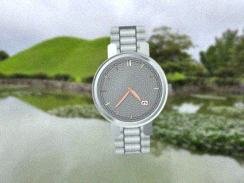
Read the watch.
4:37
